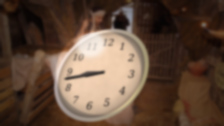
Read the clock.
8:43
